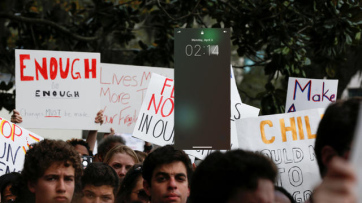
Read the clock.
2:14
